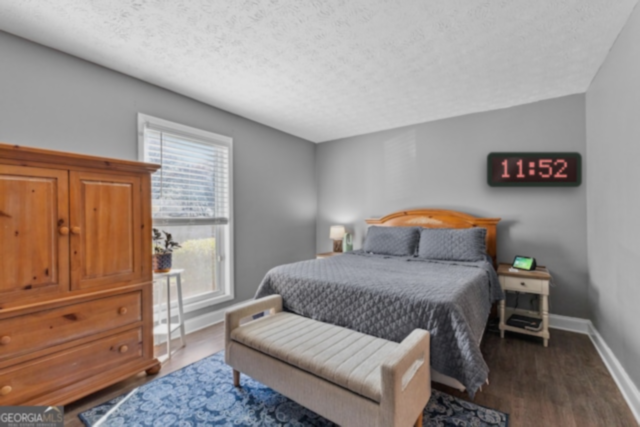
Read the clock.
11:52
